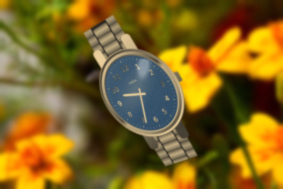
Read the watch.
9:34
